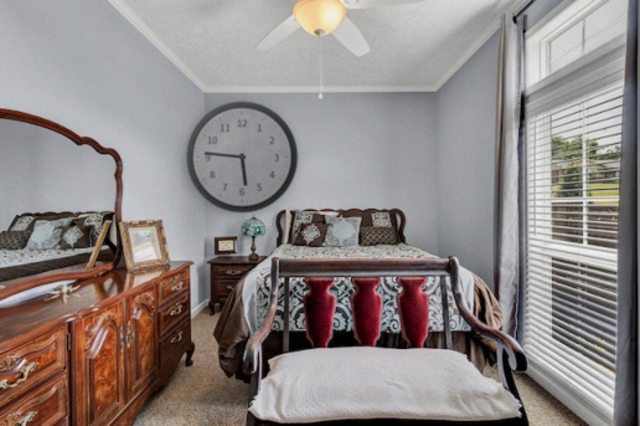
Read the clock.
5:46
